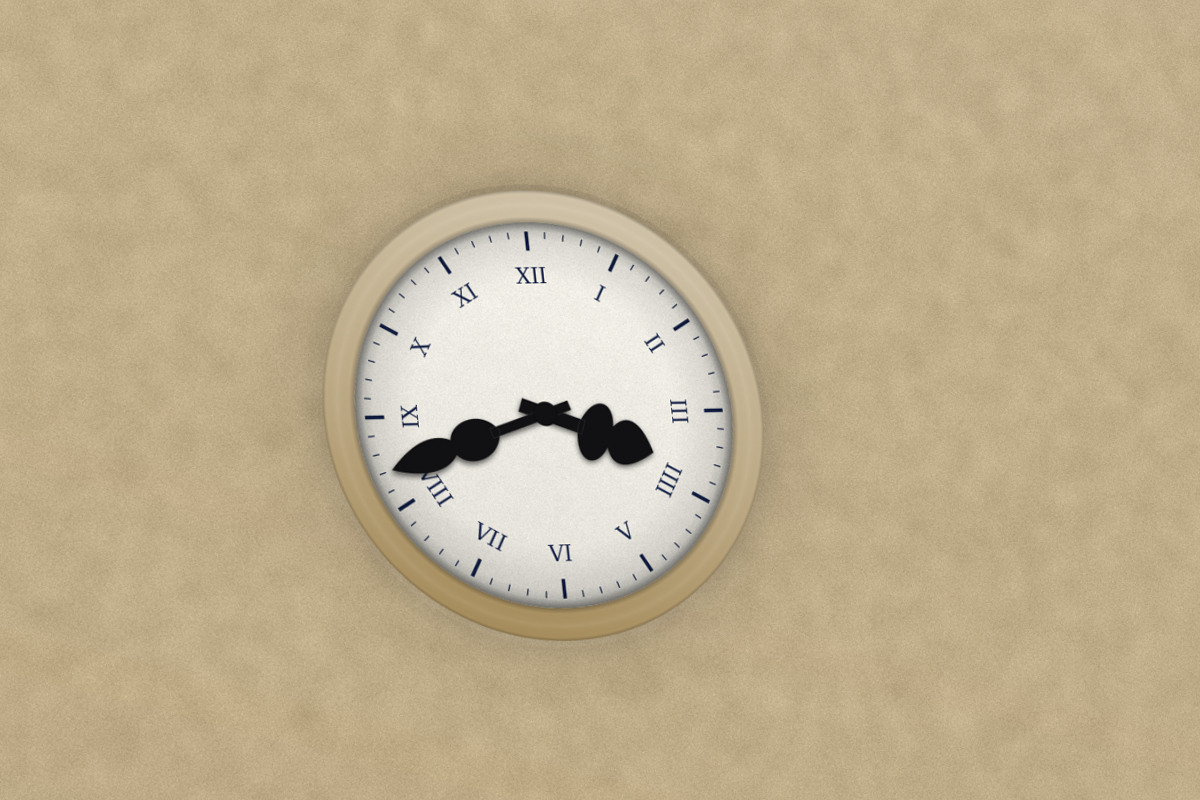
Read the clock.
3:42
